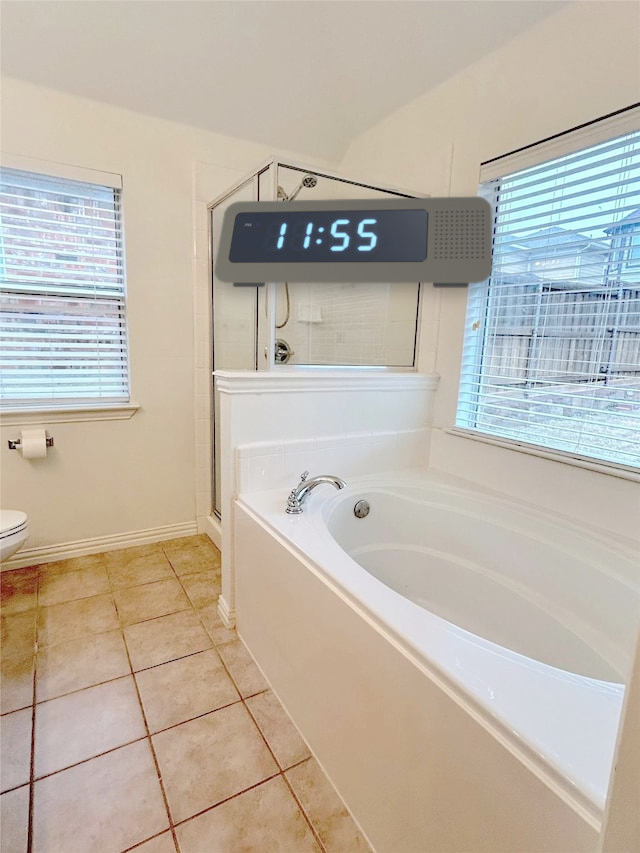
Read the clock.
11:55
